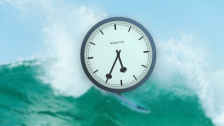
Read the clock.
5:35
